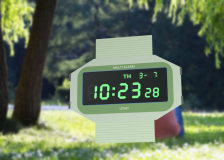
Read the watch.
10:23:28
